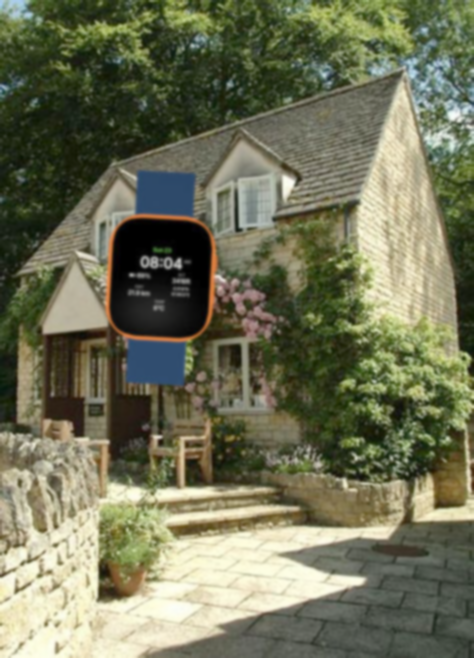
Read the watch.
8:04
